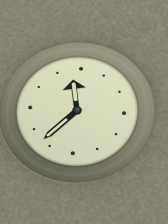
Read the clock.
11:37
